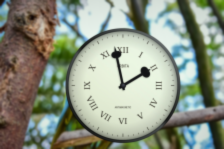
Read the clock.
1:58
